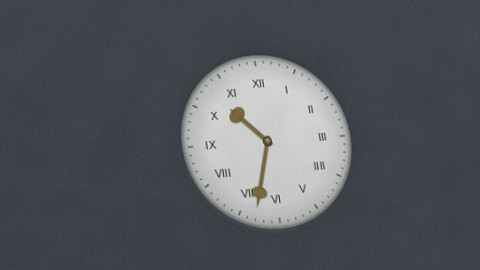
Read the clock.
10:33
